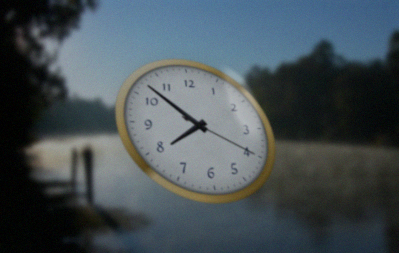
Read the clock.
7:52:20
